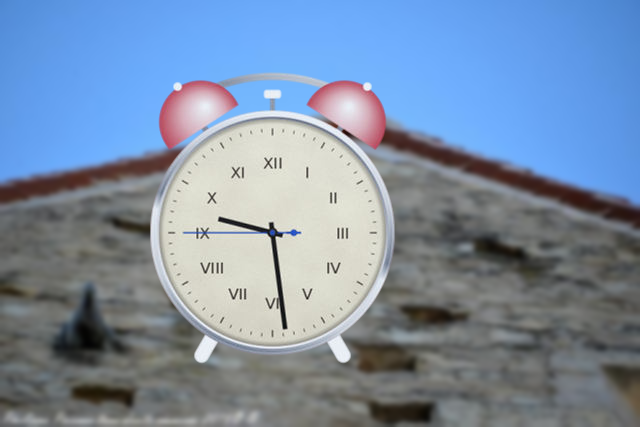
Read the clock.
9:28:45
